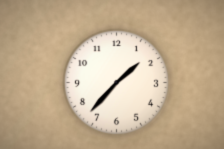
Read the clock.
1:37
